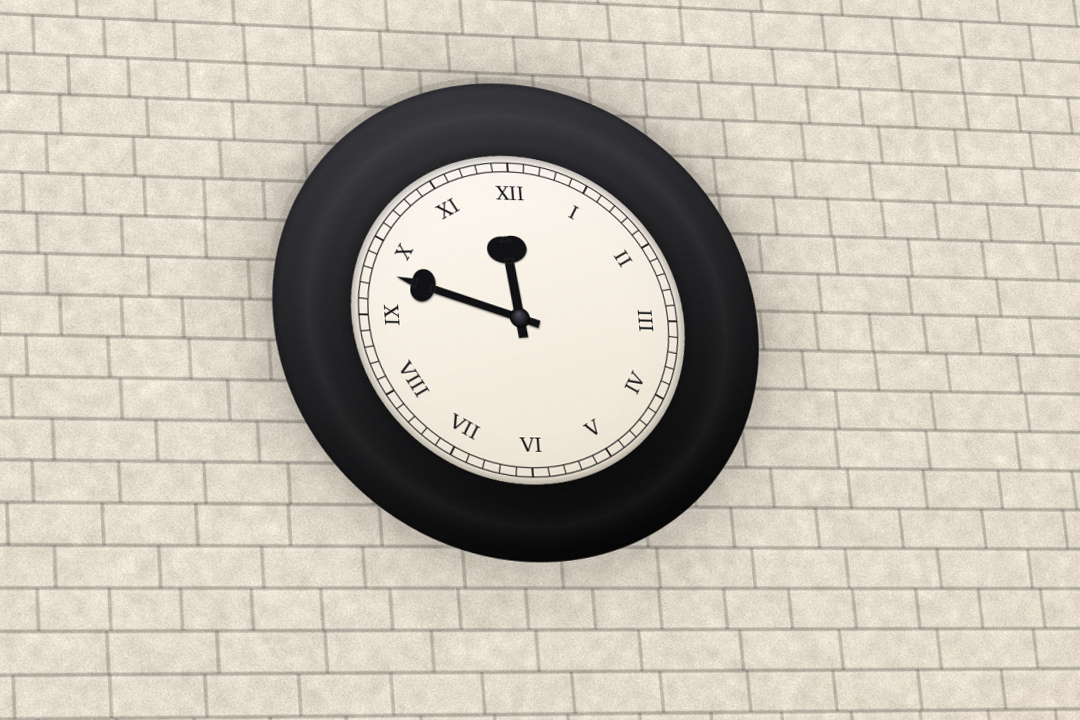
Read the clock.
11:48
